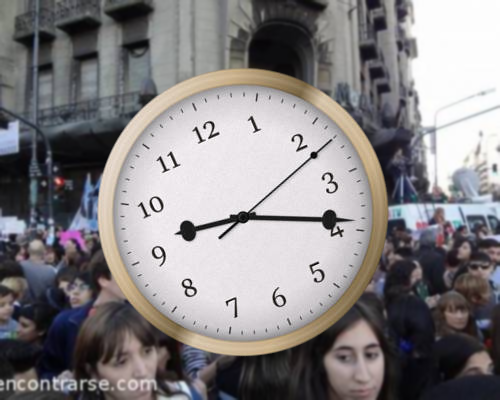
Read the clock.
9:19:12
